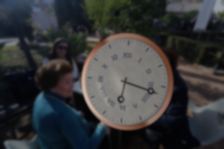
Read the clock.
6:17
